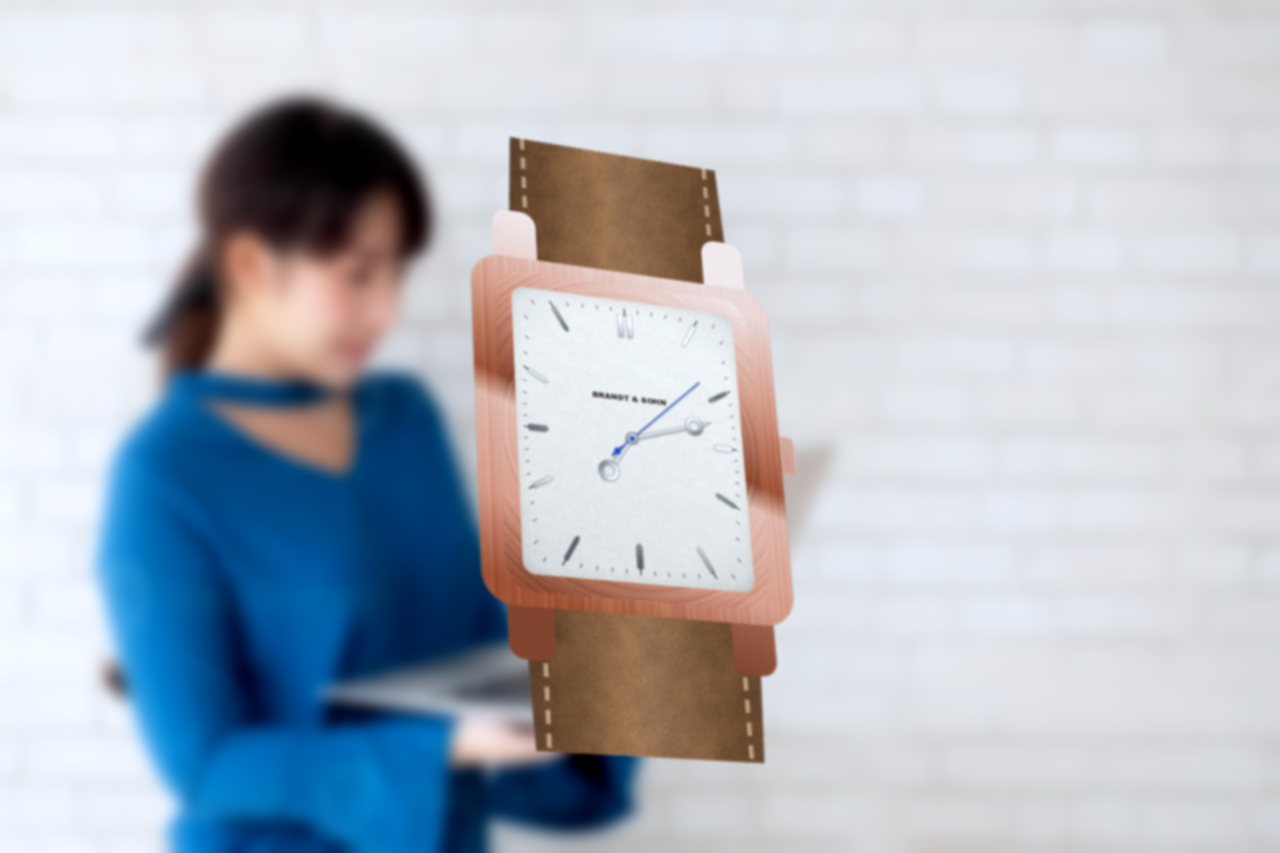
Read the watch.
7:12:08
